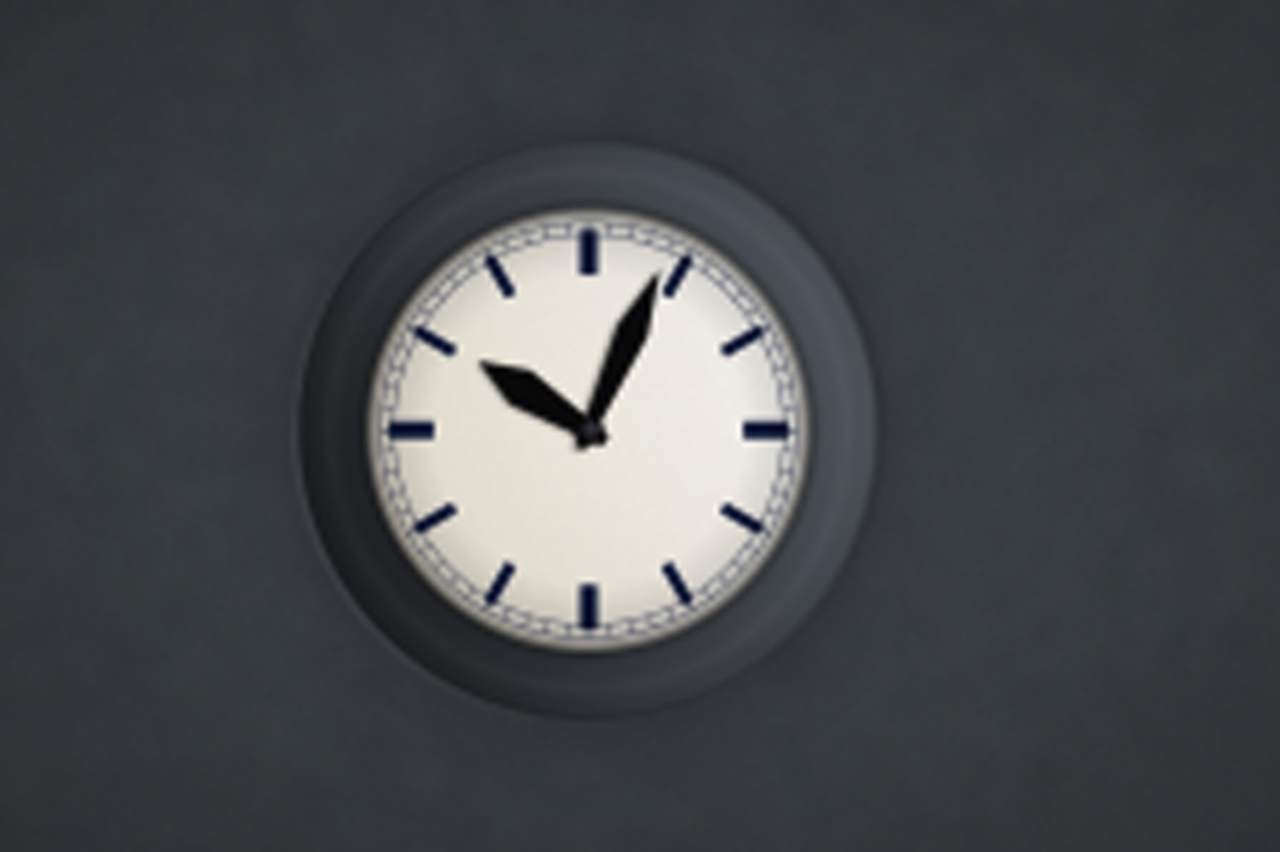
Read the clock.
10:04
